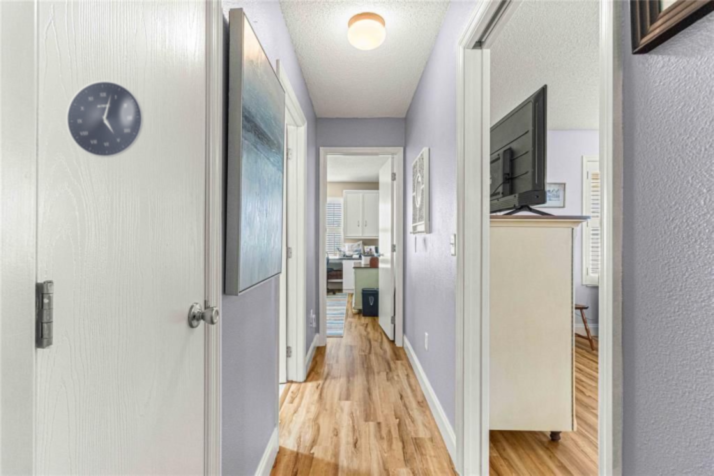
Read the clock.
5:03
